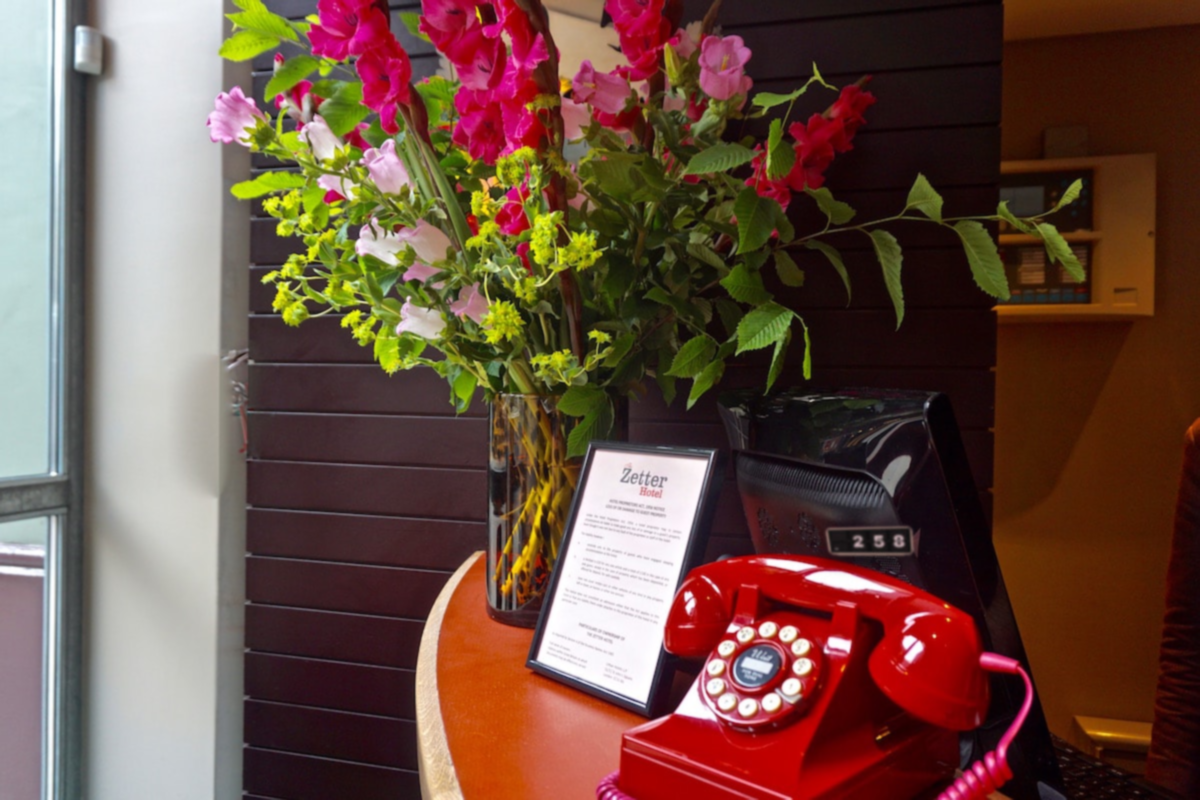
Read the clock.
2:58
